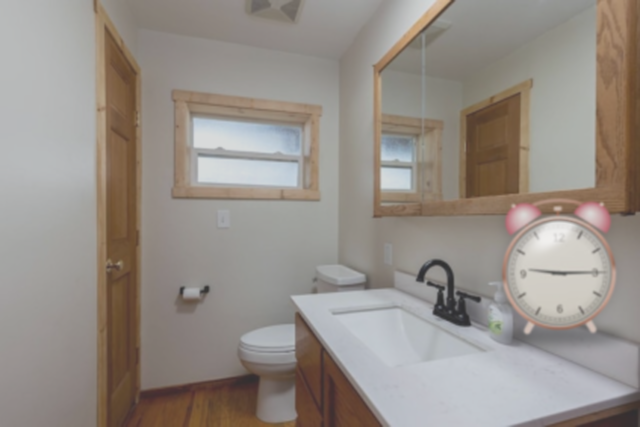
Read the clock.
9:15
